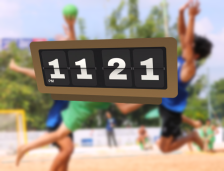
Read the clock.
11:21
